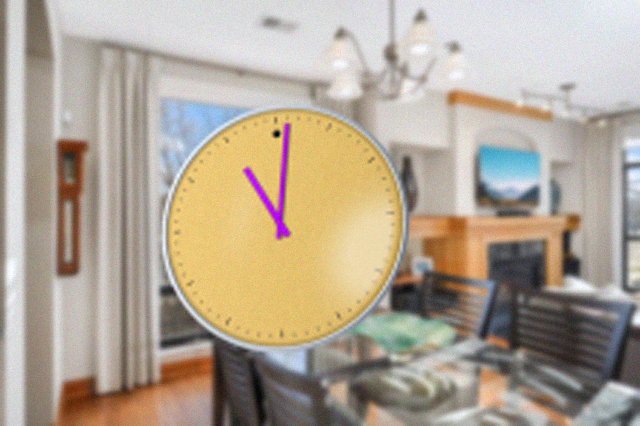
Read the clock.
11:01
